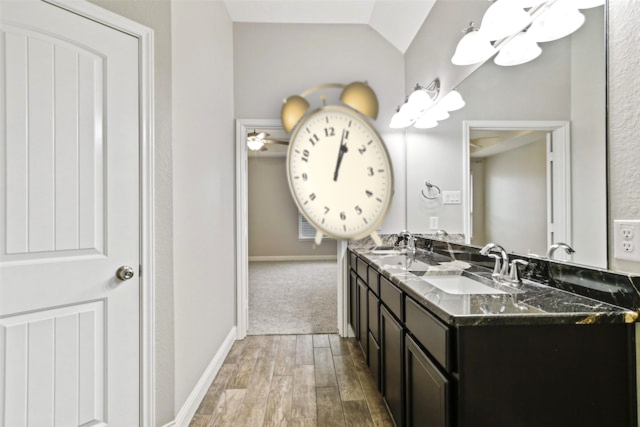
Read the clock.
1:04
